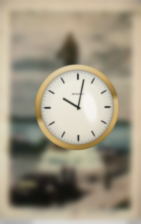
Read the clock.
10:02
